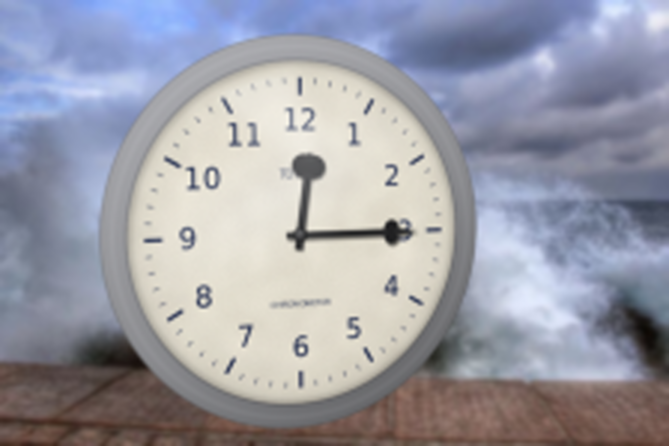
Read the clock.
12:15
